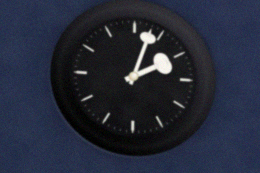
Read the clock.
2:03
